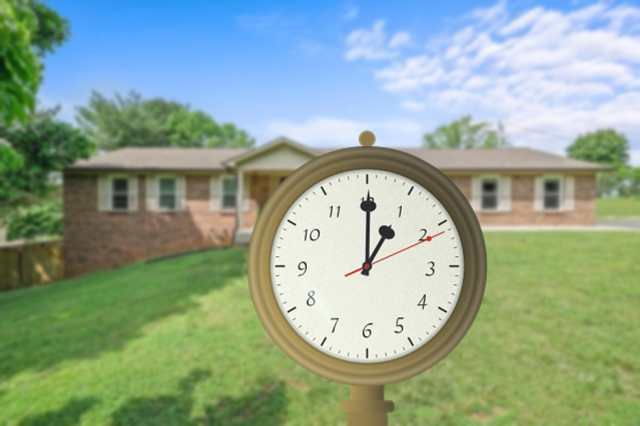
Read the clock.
1:00:11
